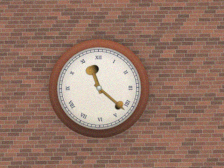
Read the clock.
11:22
